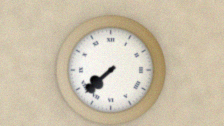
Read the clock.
7:38
